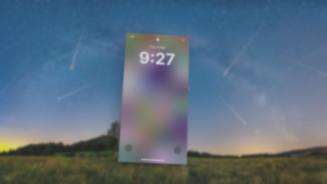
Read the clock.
9:27
